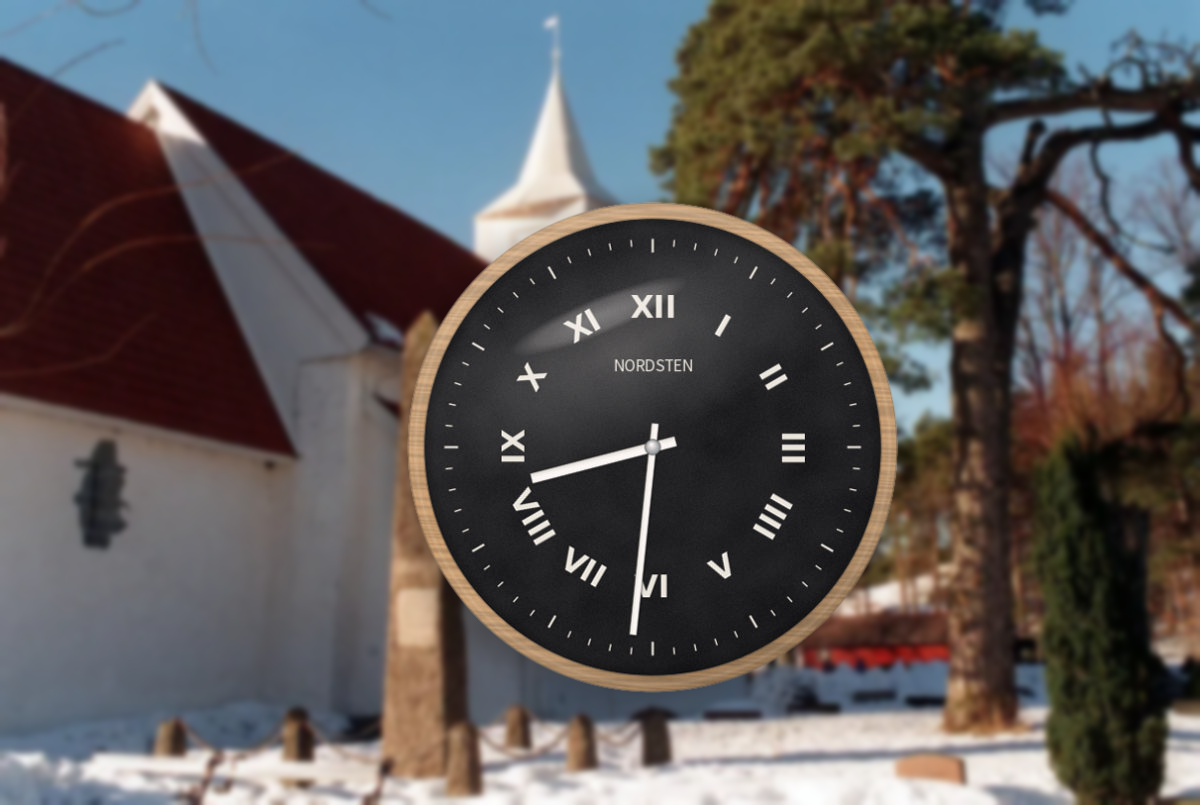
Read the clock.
8:31
